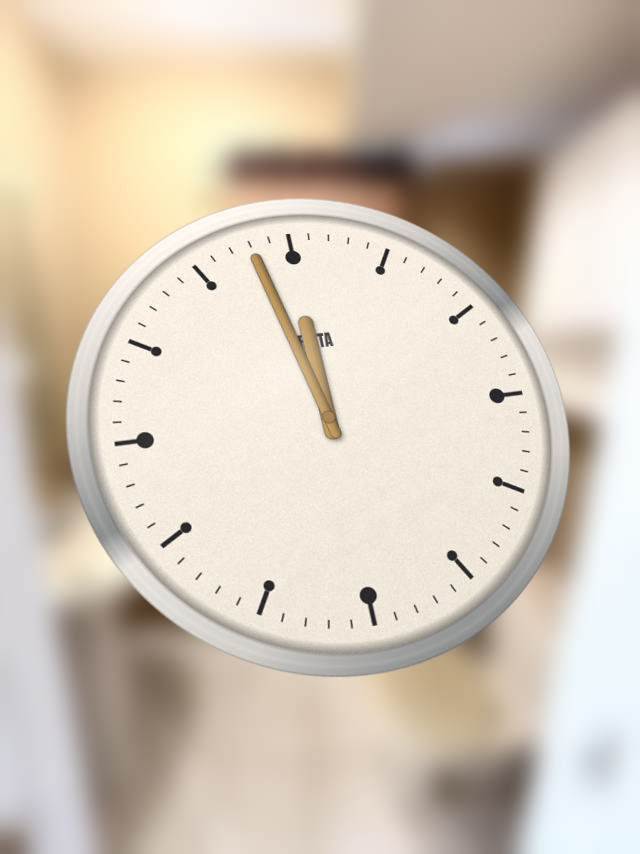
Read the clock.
11:58
